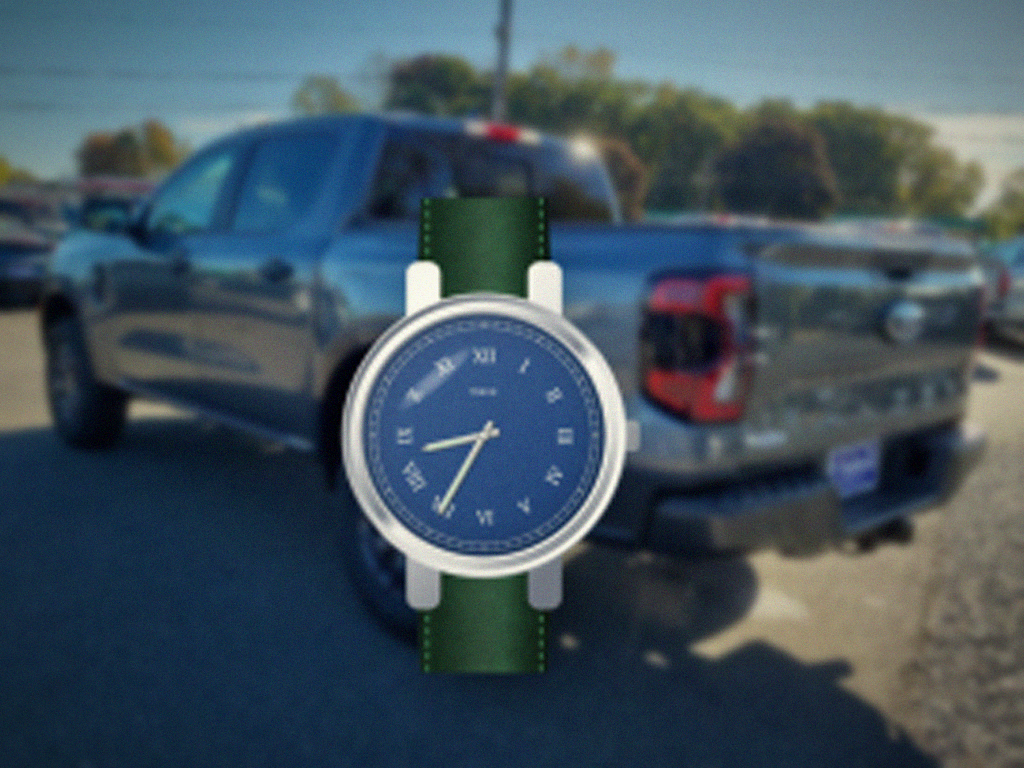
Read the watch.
8:35
